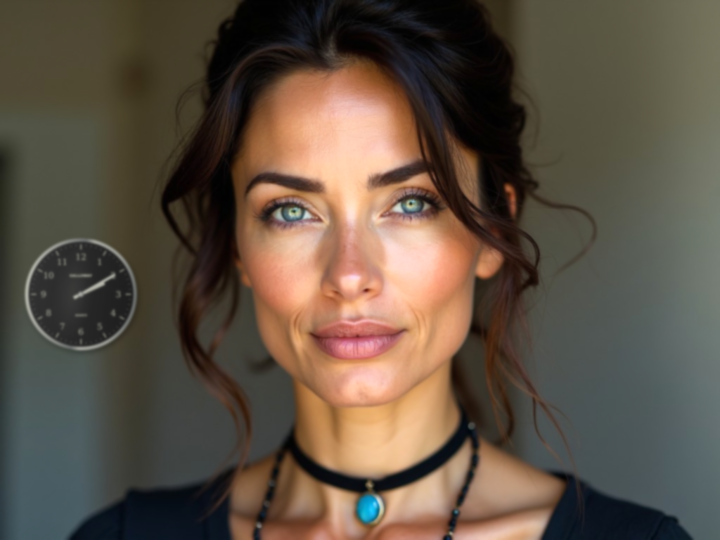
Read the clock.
2:10
